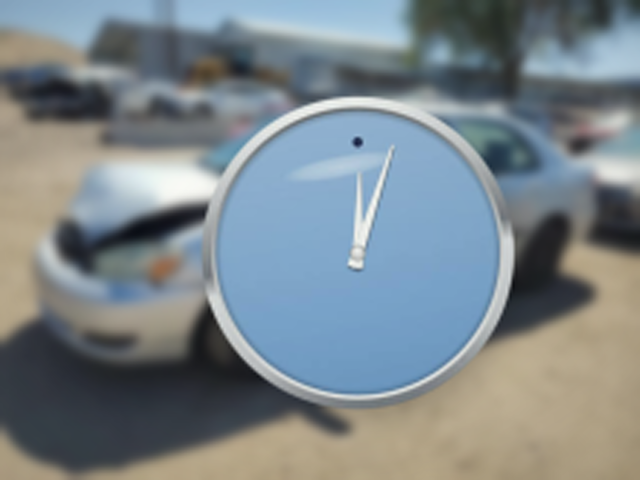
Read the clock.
12:03
